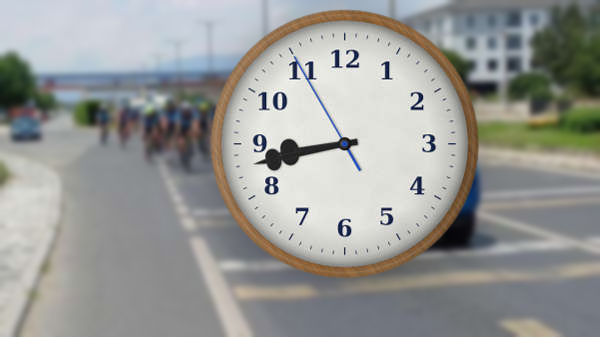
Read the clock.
8:42:55
